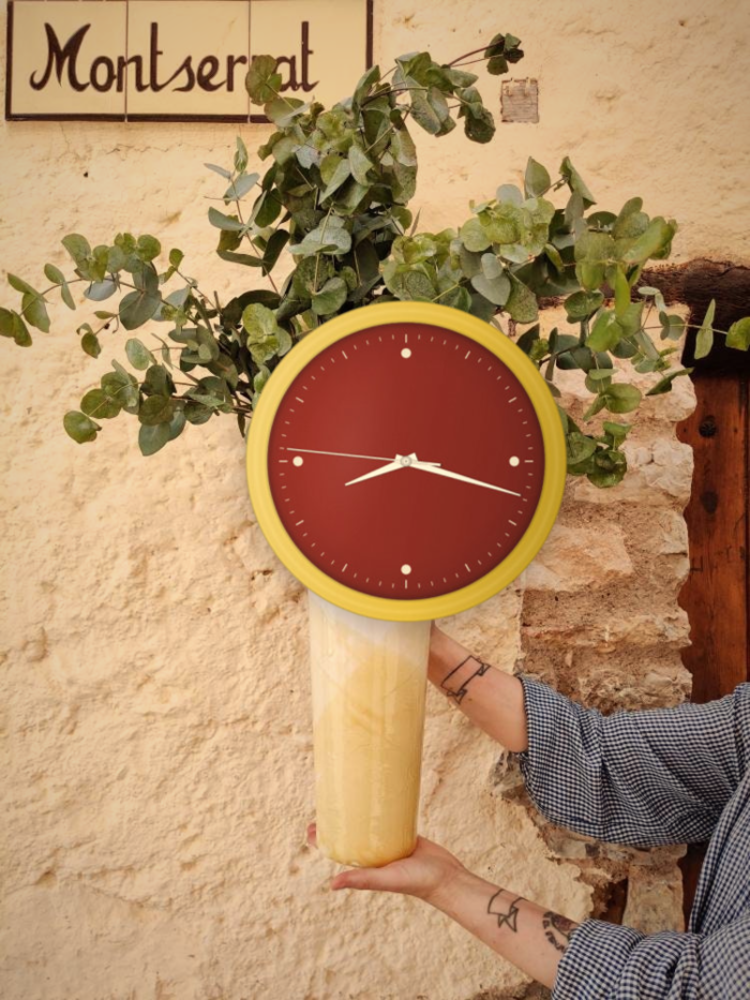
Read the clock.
8:17:46
